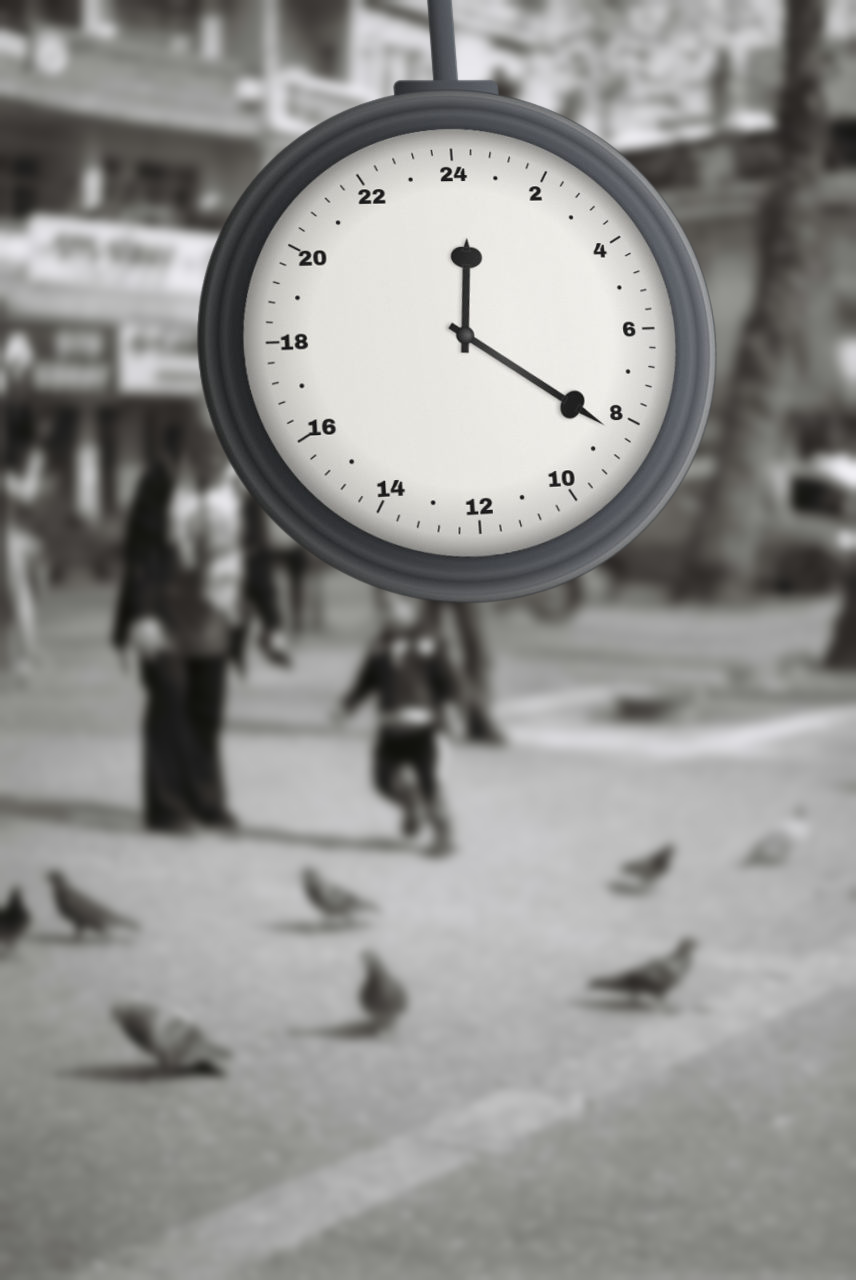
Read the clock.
0:21
